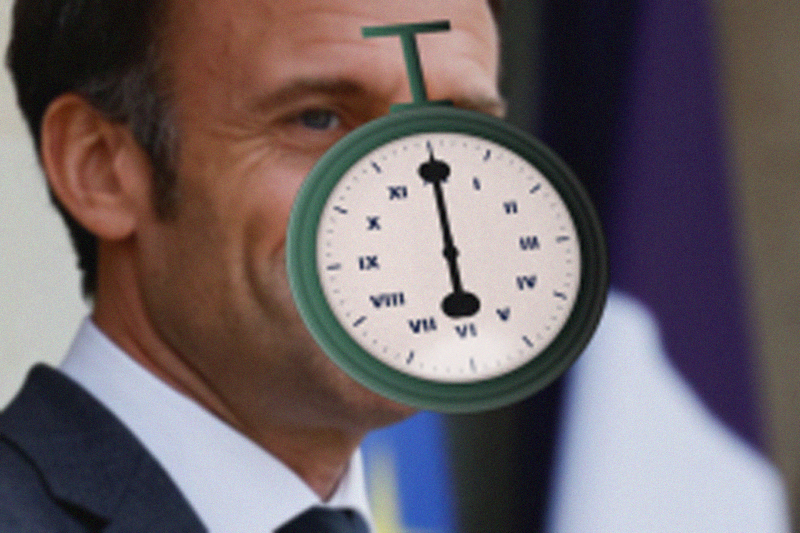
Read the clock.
6:00
